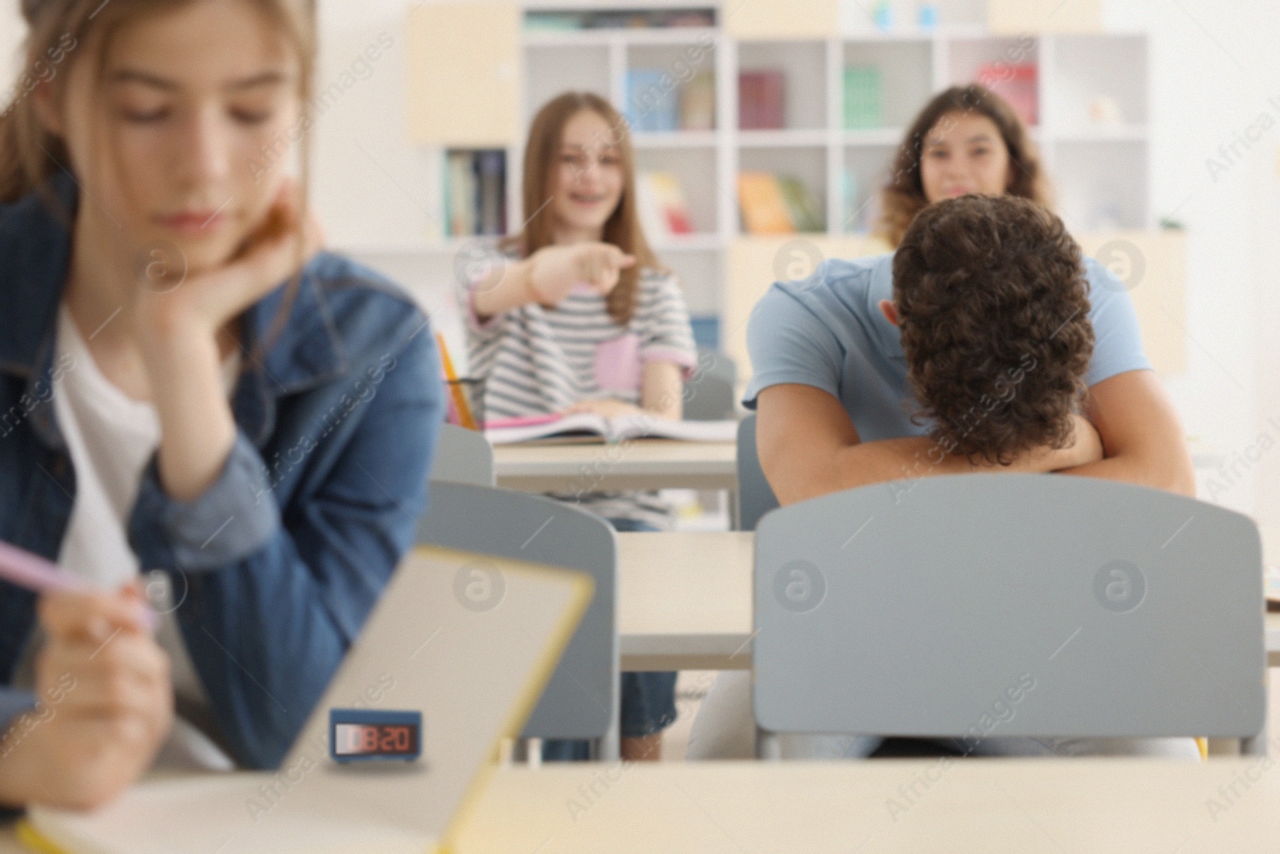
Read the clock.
8:20
